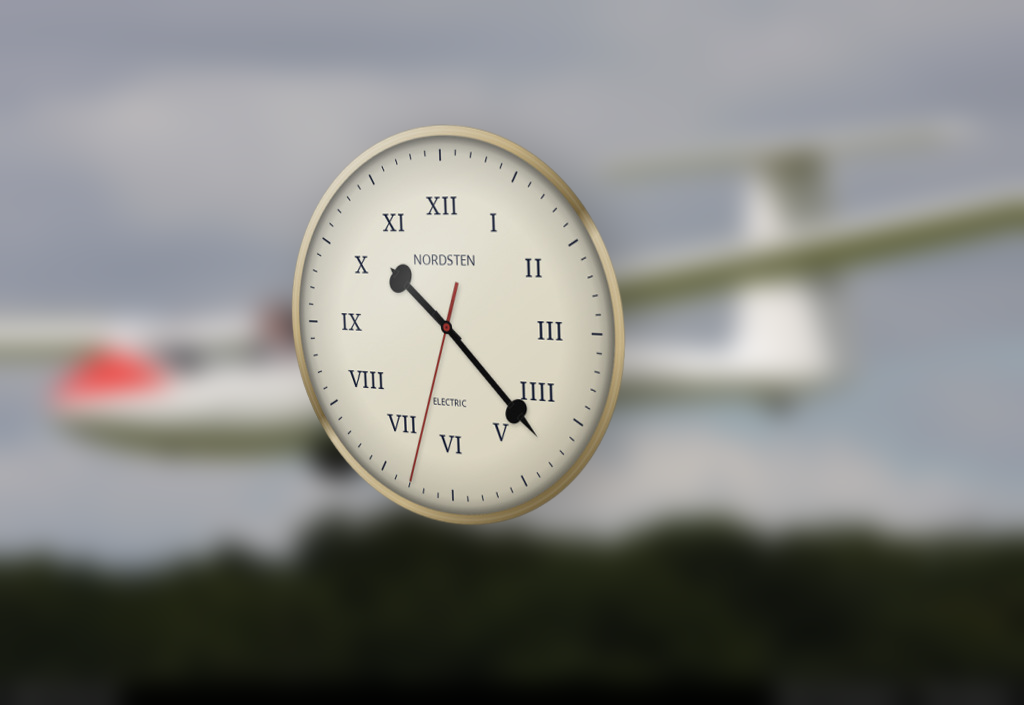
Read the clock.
10:22:33
